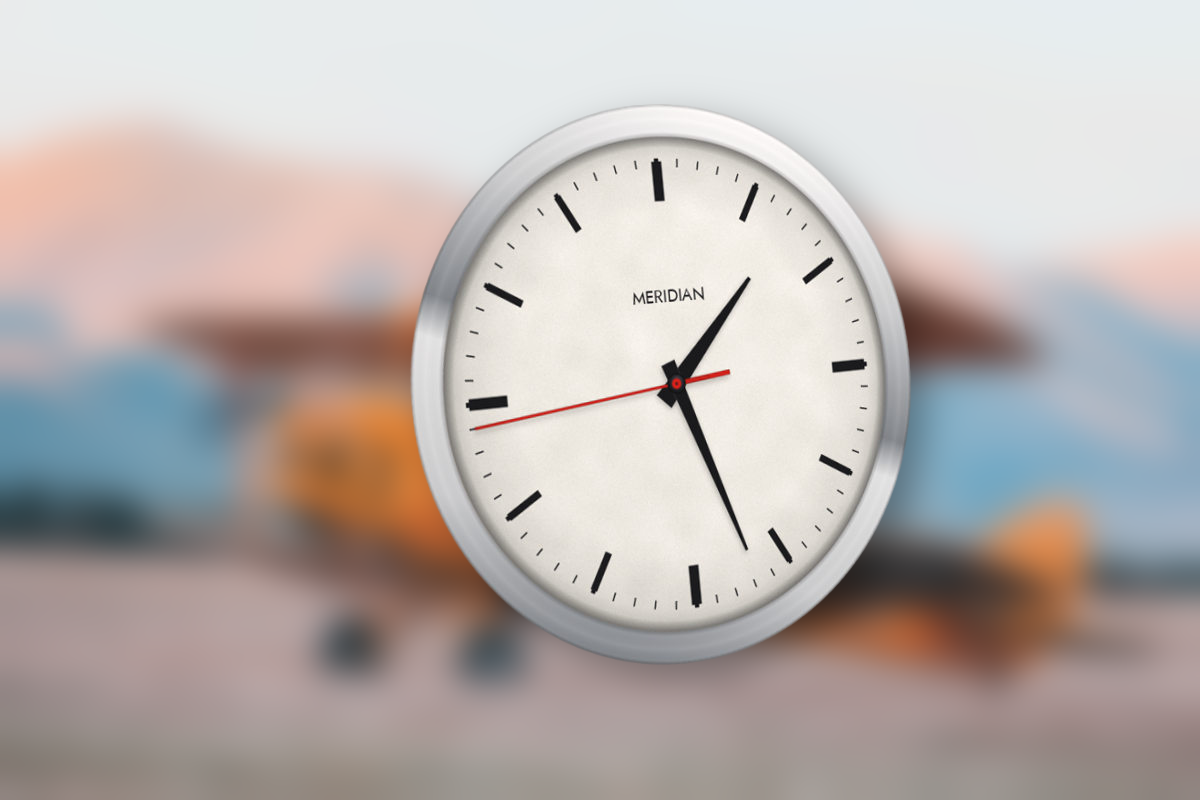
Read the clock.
1:26:44
